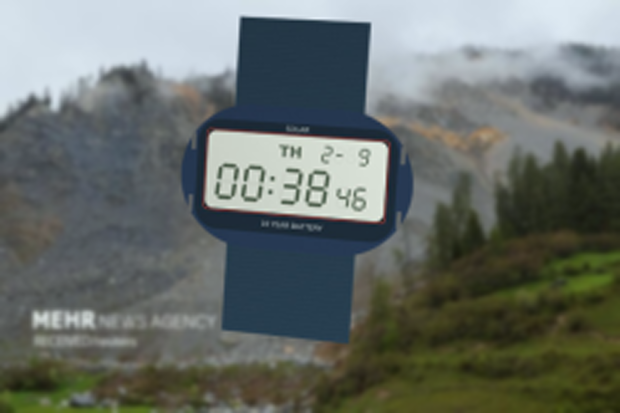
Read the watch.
0:38:46
